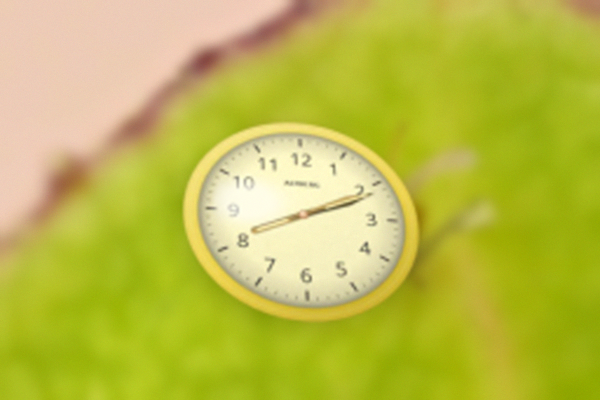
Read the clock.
8:11
